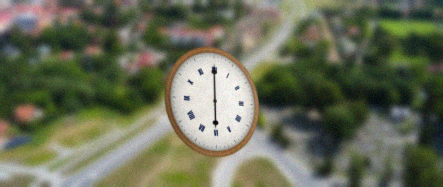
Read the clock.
6:00
